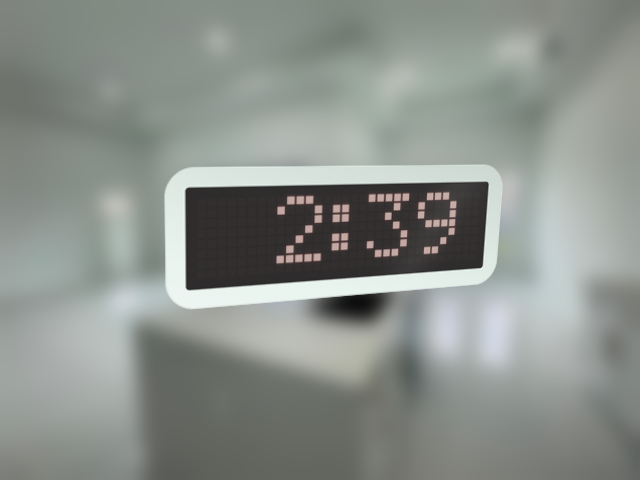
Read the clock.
2:39
